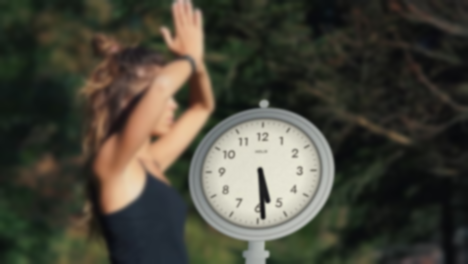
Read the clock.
5:29
